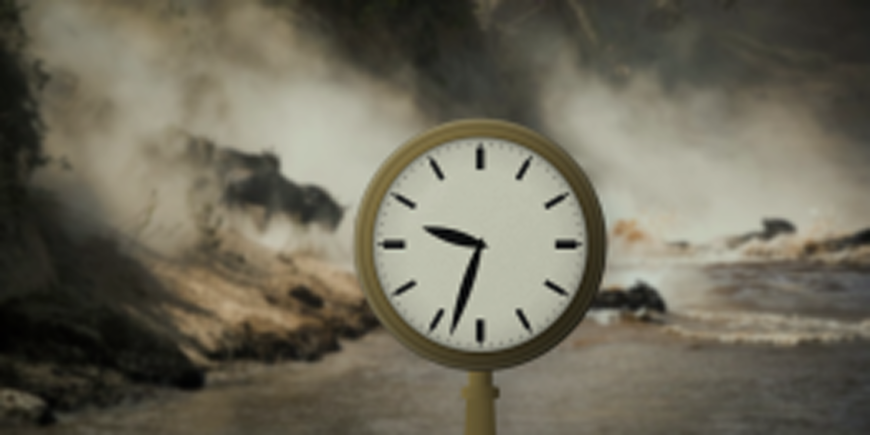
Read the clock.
9:33
